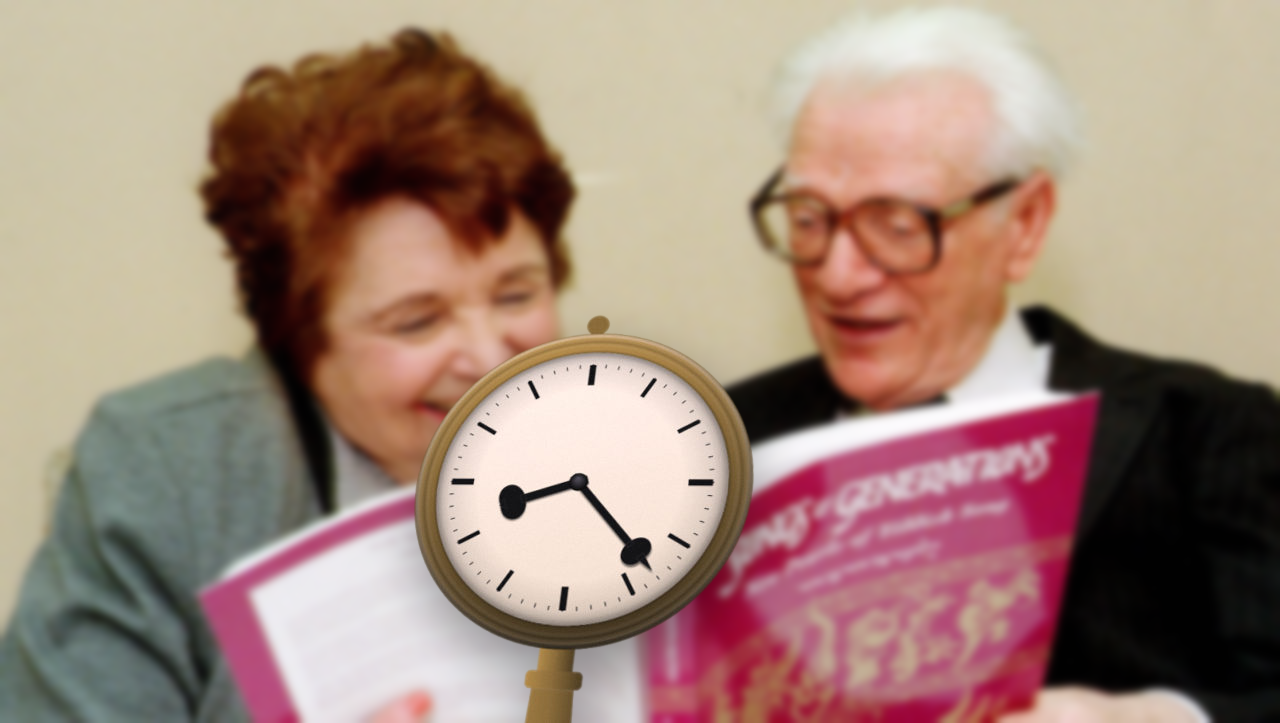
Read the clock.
8:23
